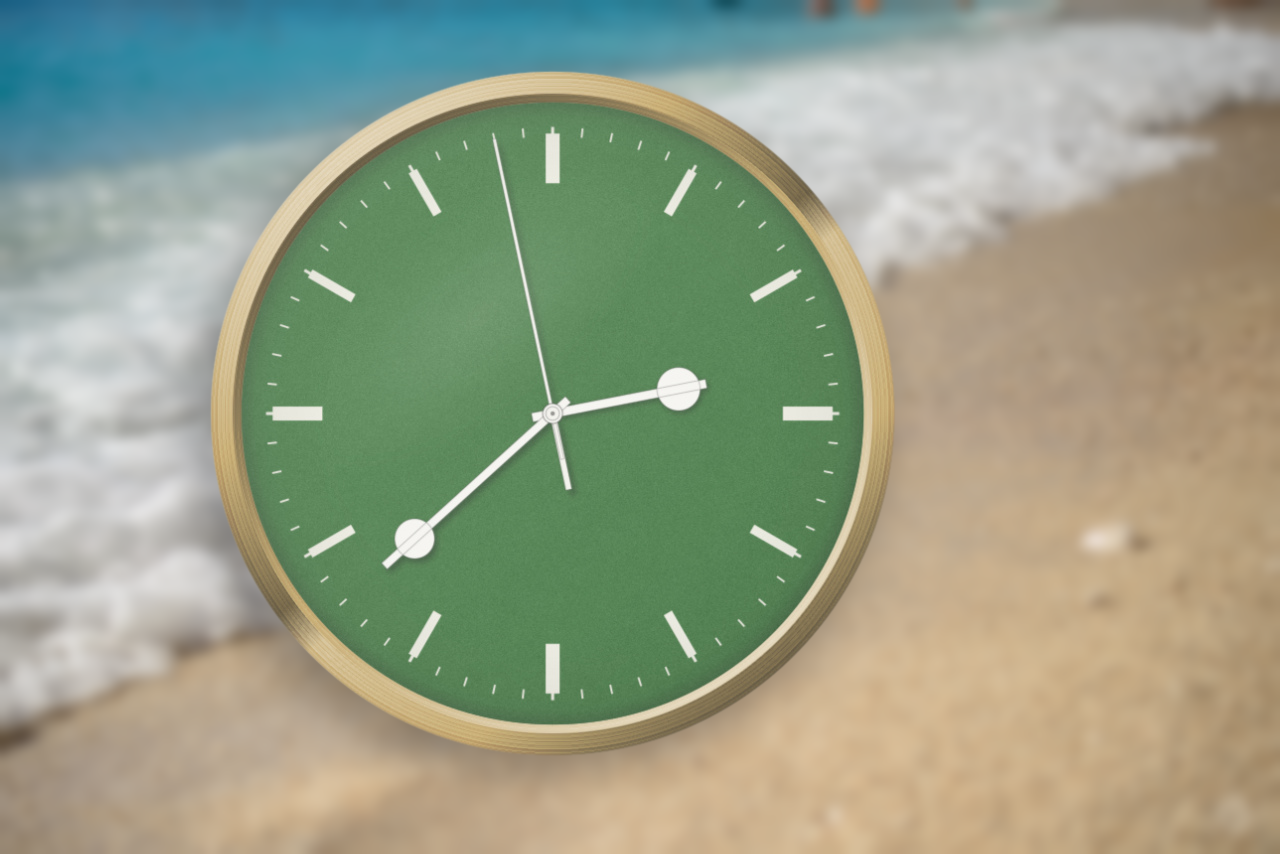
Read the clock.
2:37:58
